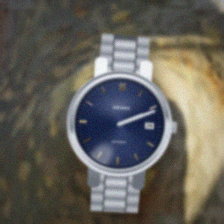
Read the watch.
2:11
